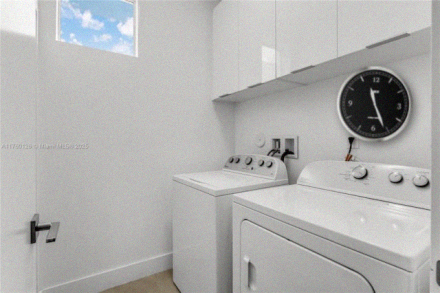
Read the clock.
11:26
